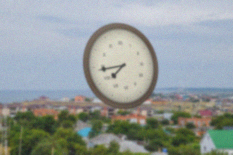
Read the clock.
7:44
